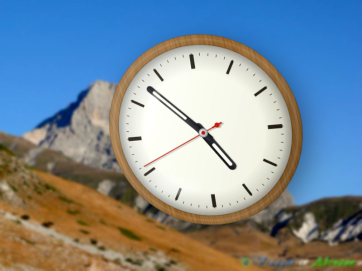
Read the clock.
4:52:41
